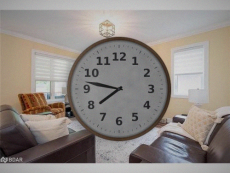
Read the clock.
7:47
